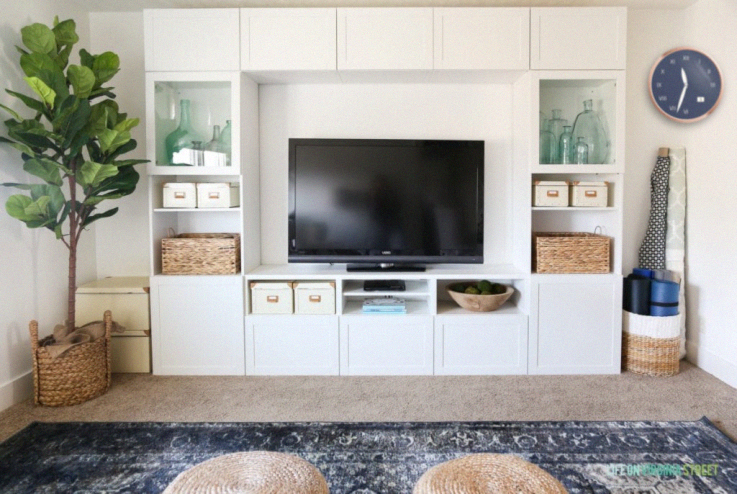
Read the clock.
11:33
